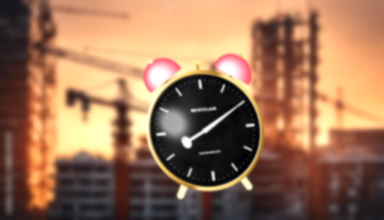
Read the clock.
8:10
